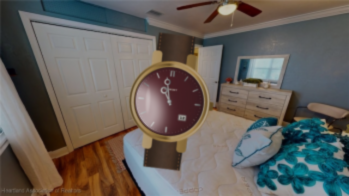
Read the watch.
10:58
